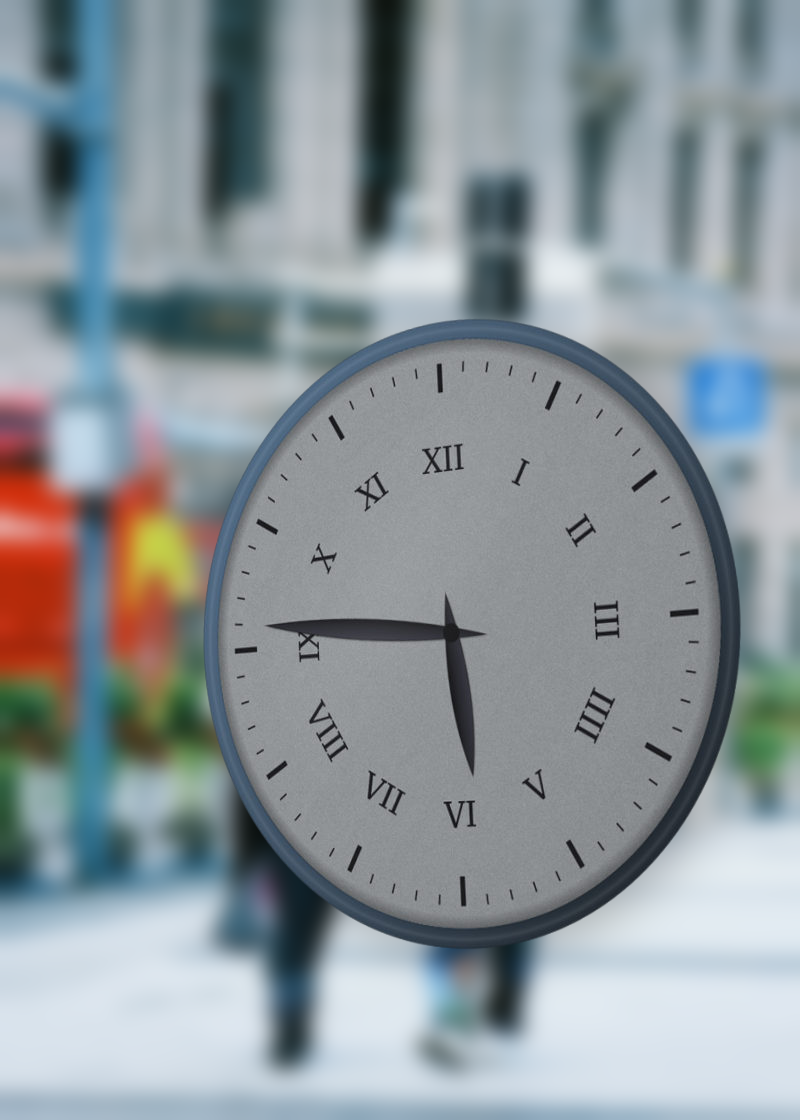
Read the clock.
5:46
